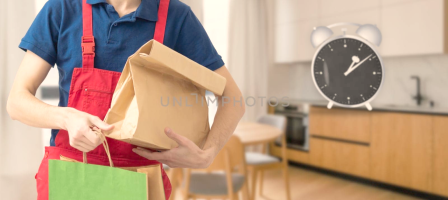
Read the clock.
1:09
